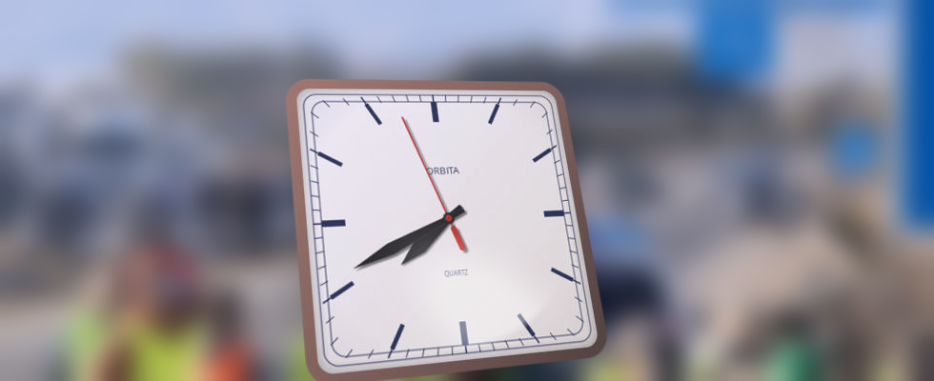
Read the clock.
7:40:57
